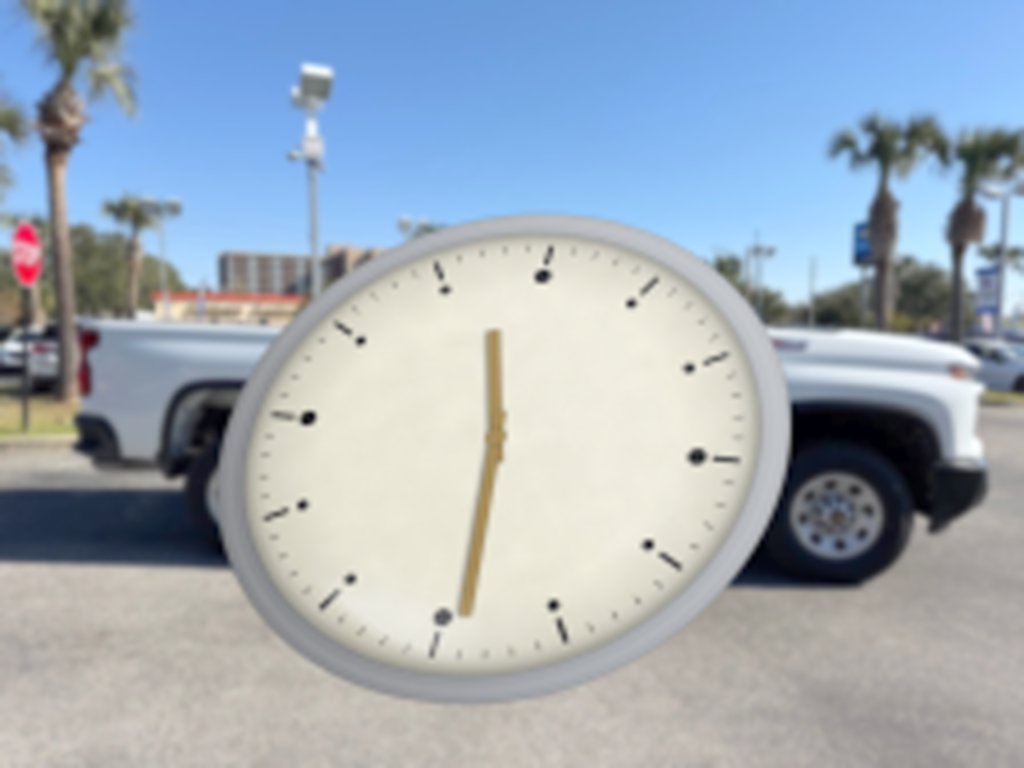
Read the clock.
11:29
